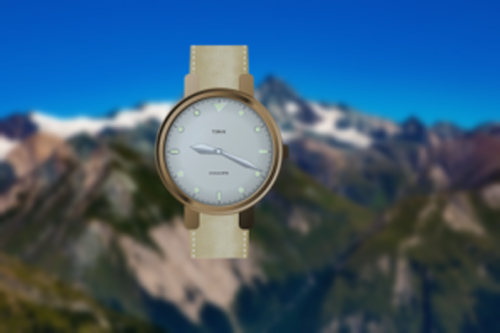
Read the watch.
9:19
